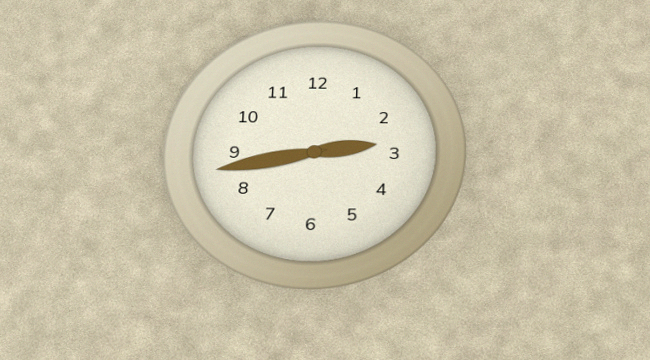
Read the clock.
2:43
